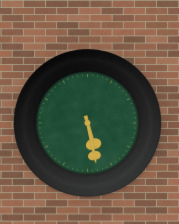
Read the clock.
5:28
